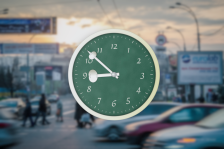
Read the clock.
8:52
